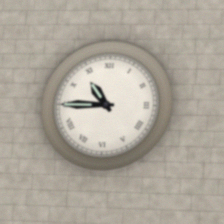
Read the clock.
10:45
